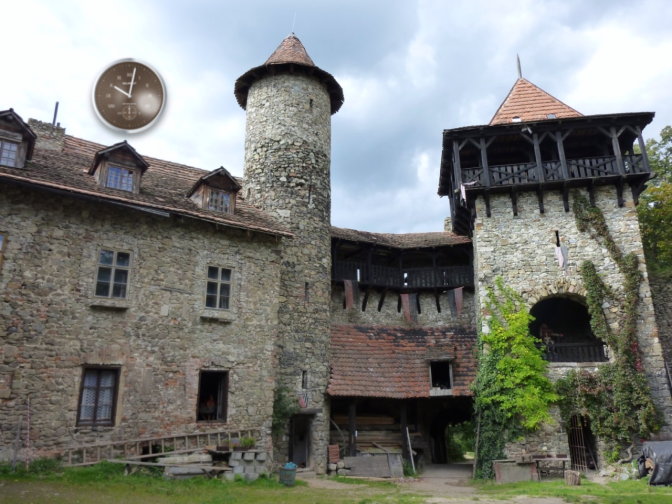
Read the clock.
10:02
